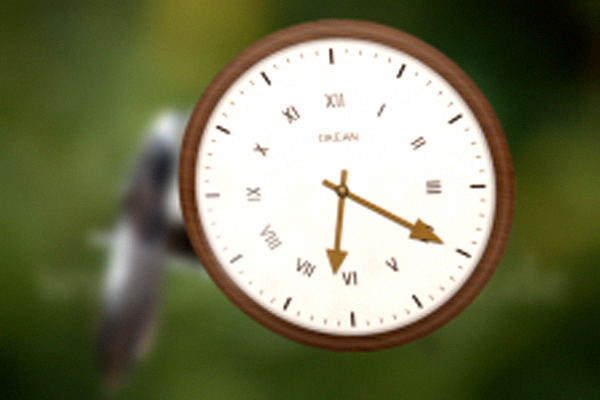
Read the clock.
6:20
